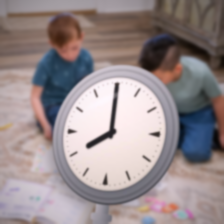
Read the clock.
8:00
